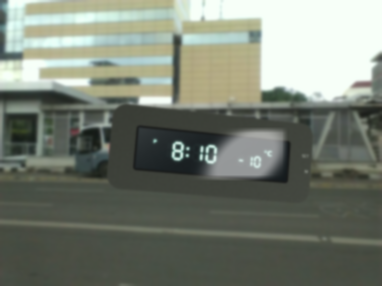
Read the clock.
8:10
